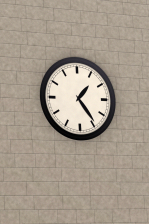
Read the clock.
1:24
